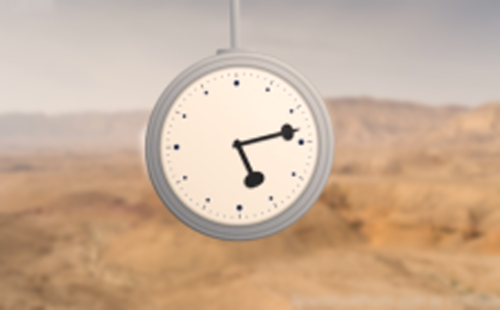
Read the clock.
5:13
